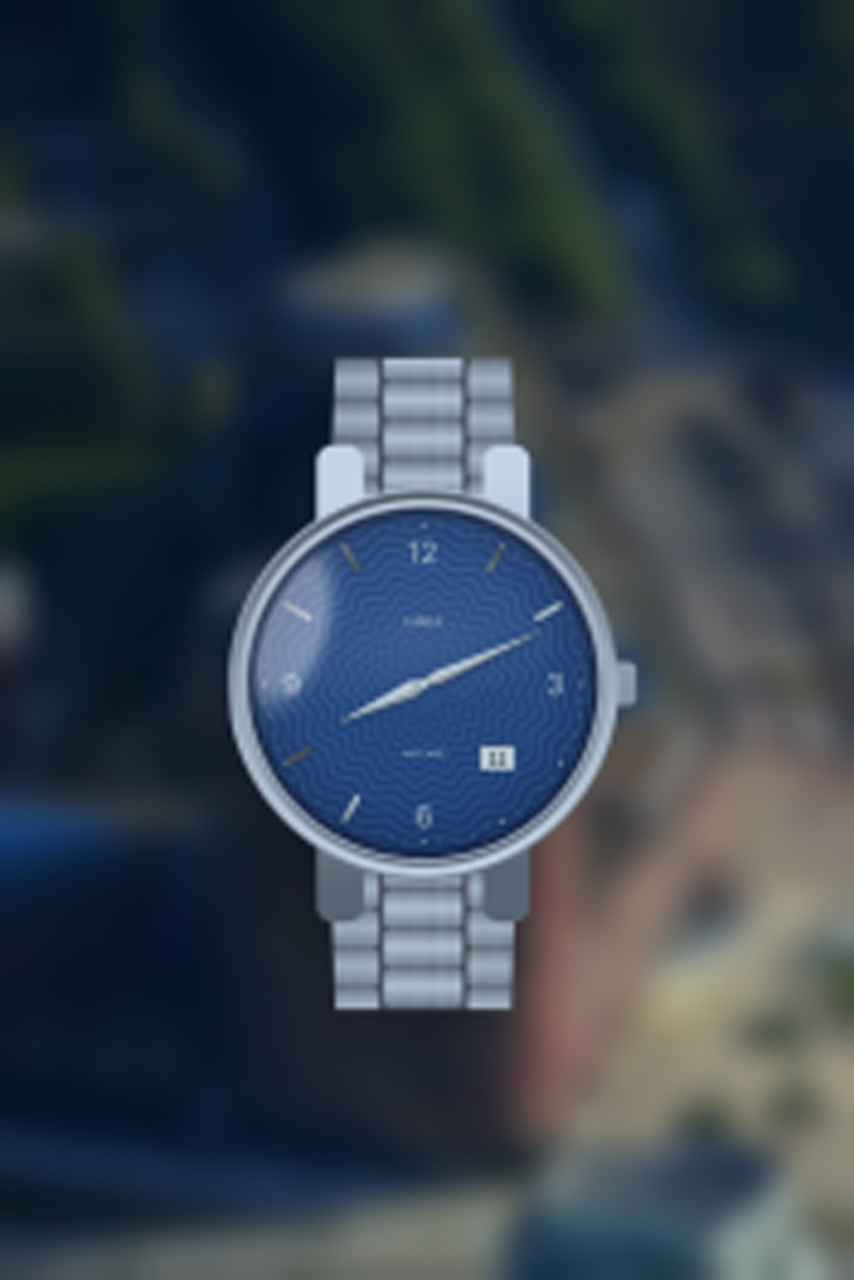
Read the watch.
8:11
